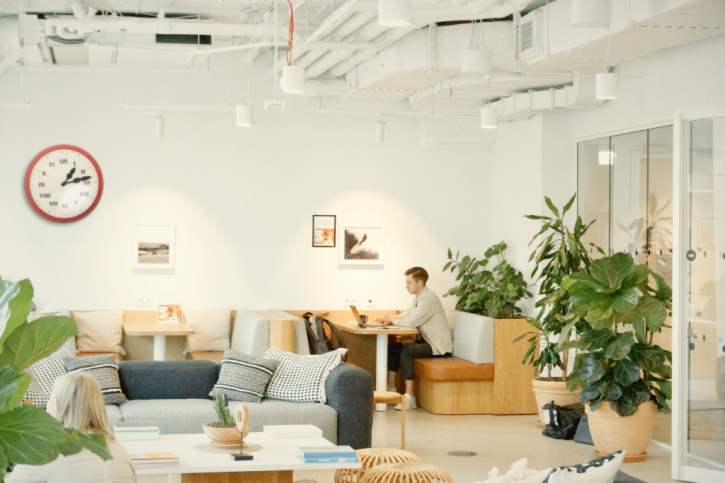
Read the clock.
1:13
